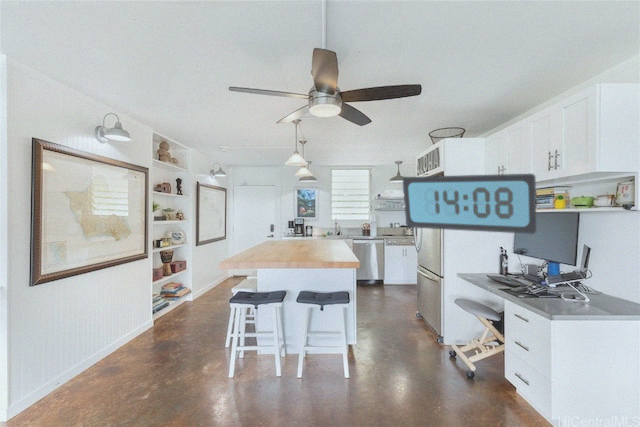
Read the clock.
14:08
